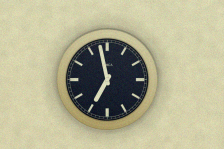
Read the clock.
6:58
